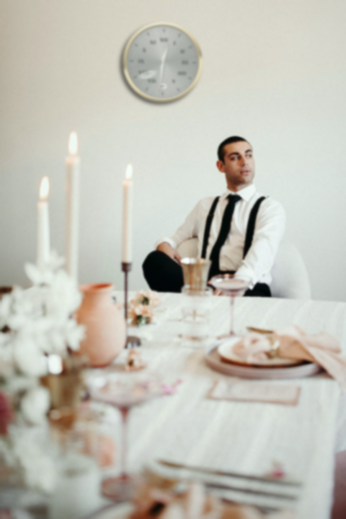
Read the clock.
12:31
